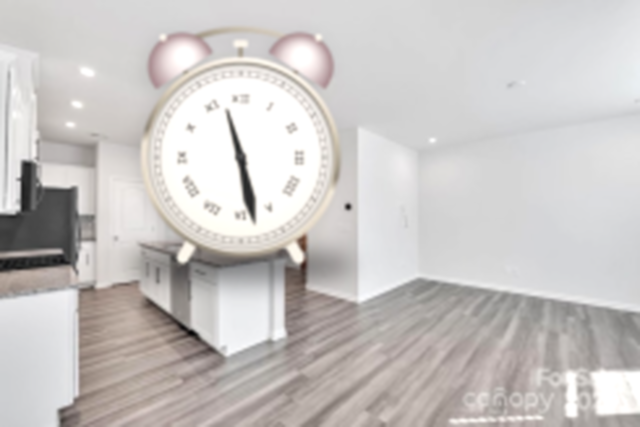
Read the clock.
11:28
